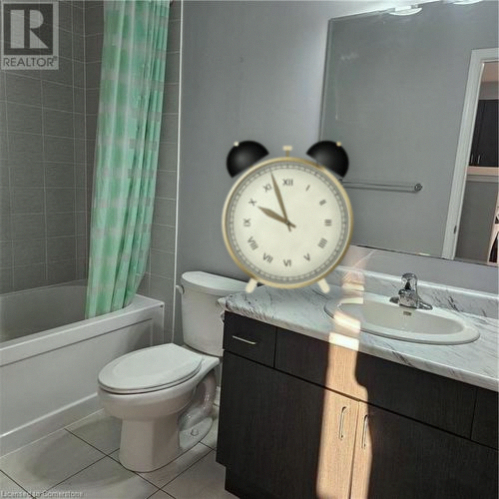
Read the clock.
9:57
